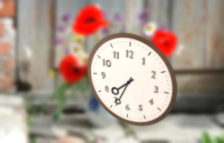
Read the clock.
7:34
